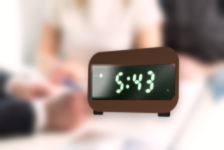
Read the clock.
5:43
